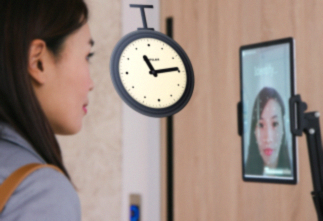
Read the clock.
11:14
